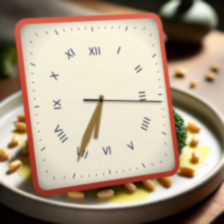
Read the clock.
6:35:16
